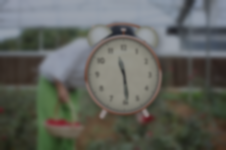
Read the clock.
11:29
